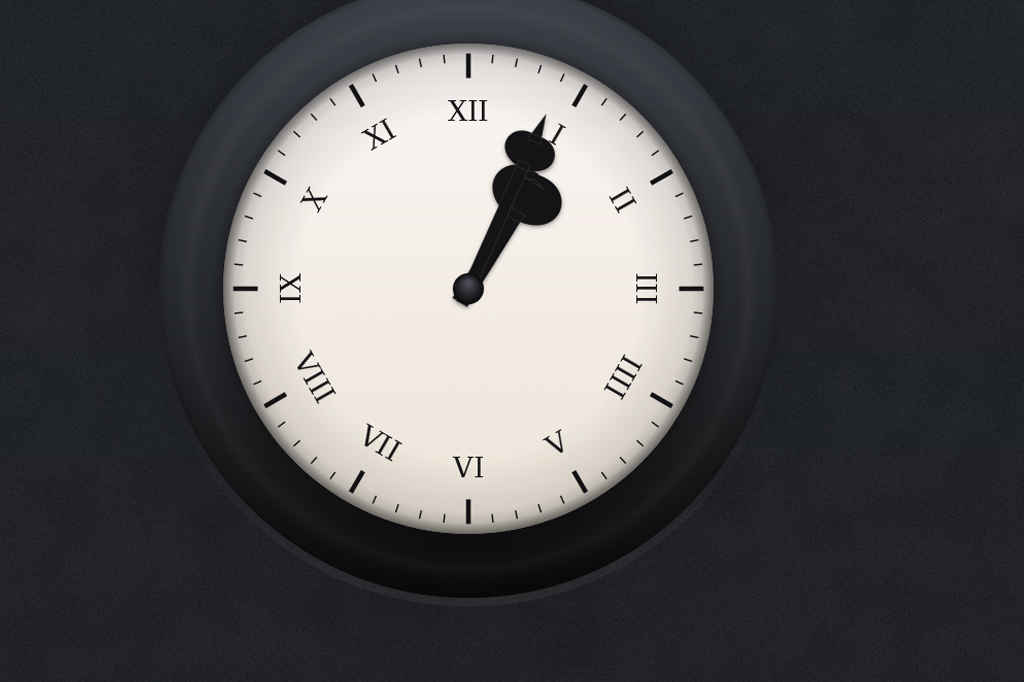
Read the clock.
1:04
